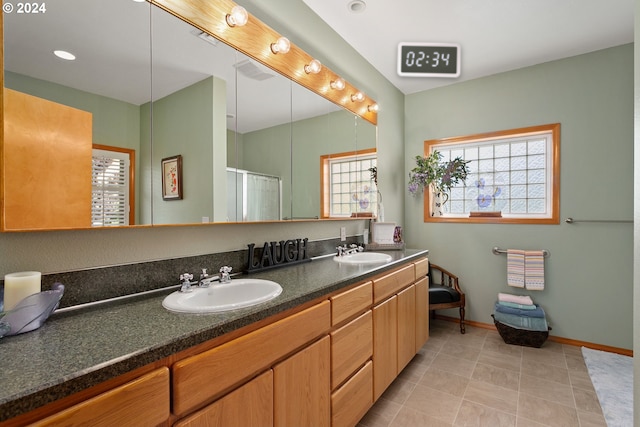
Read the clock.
2:34
